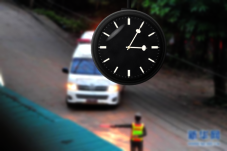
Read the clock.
3:05
